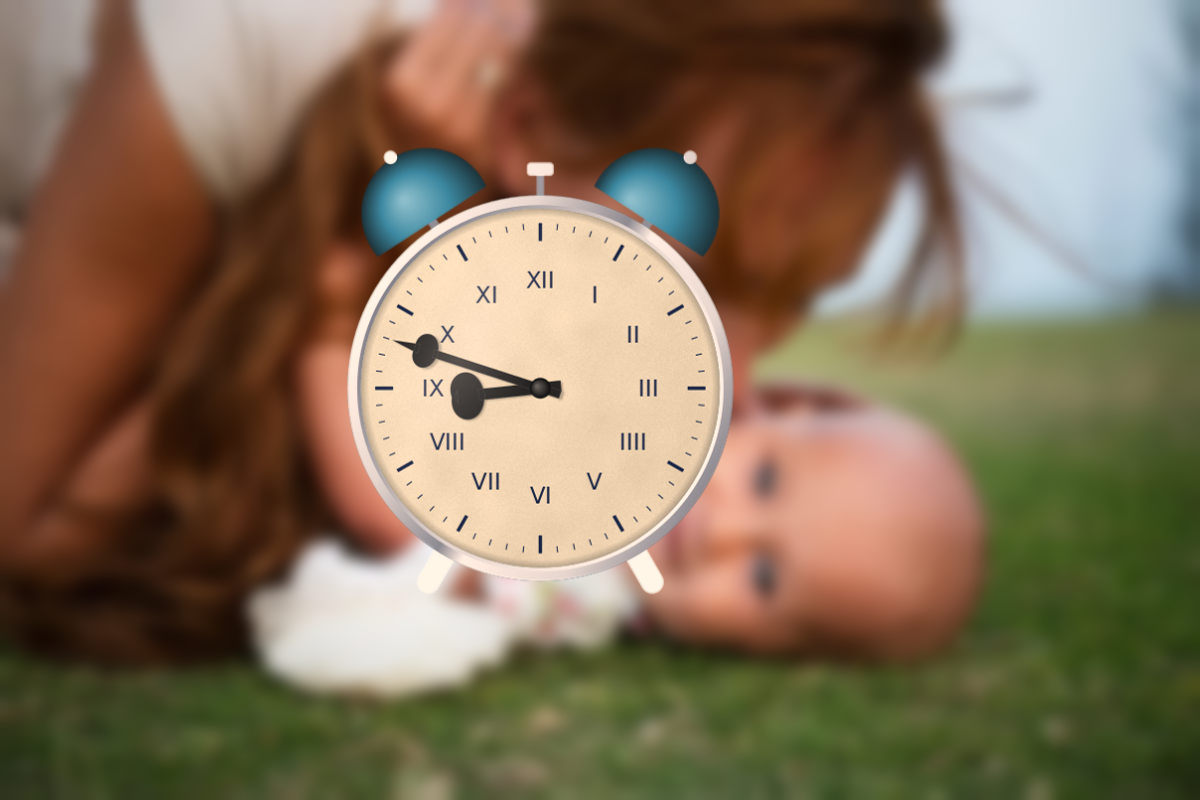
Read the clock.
8:48
